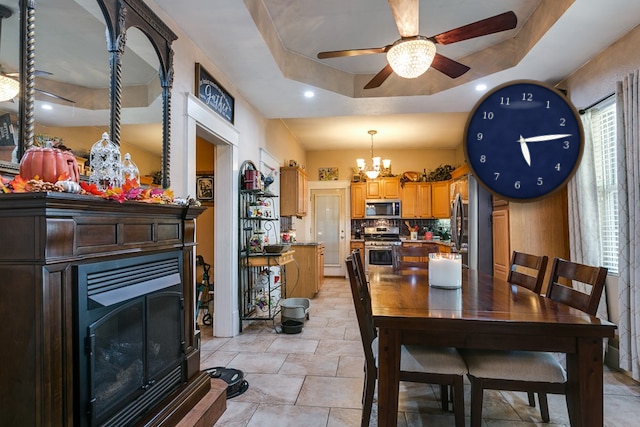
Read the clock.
5:13
